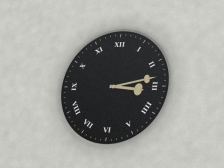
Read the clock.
3:13
